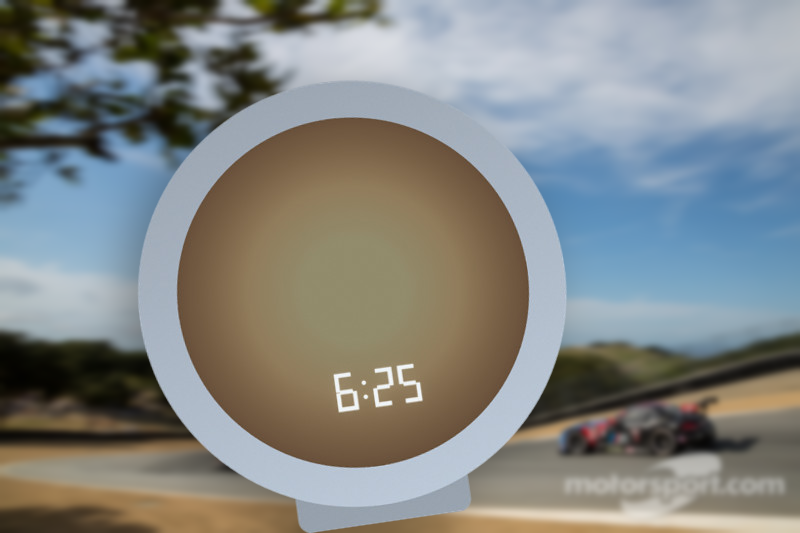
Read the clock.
6:25
